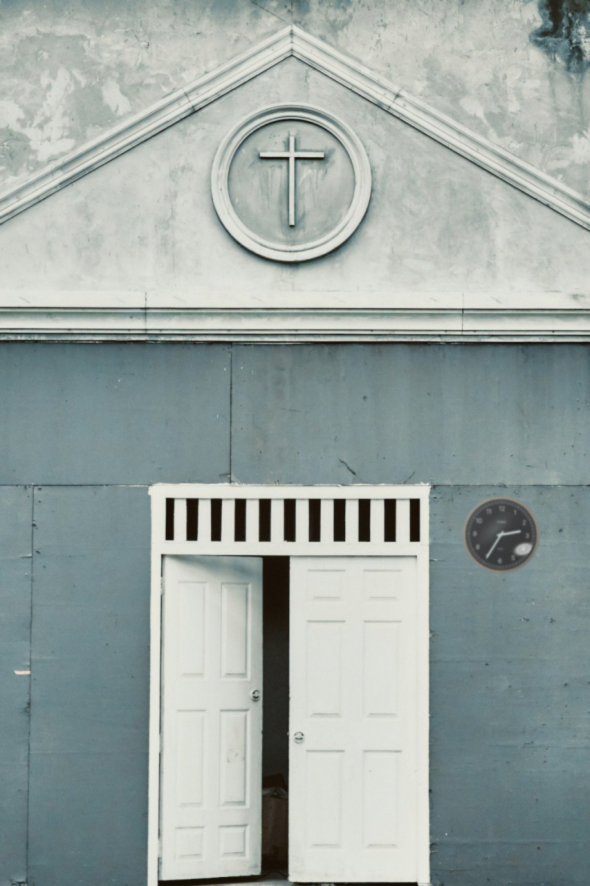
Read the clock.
2:35
